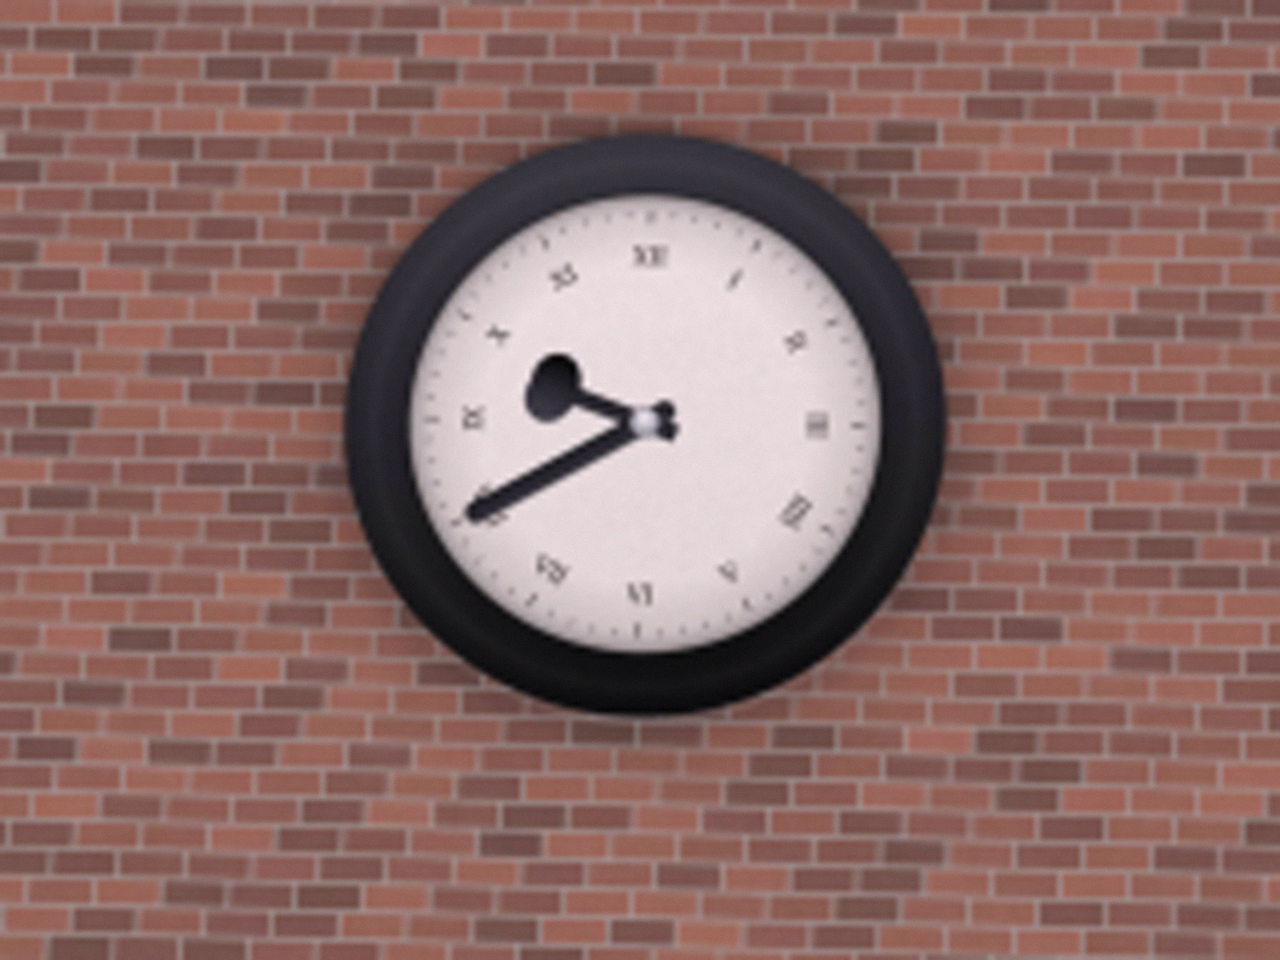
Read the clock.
9:40
